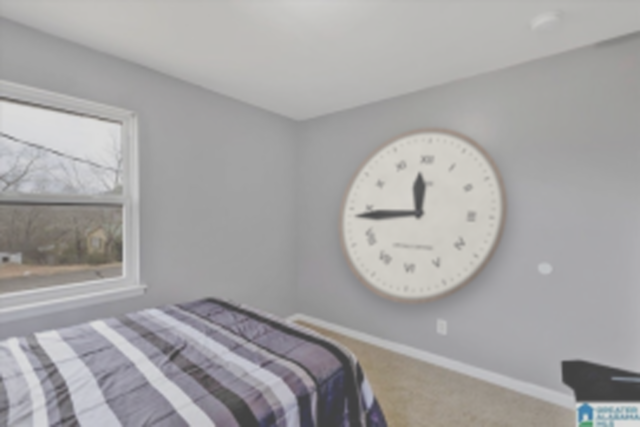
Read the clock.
11:44
